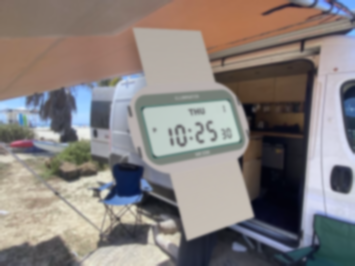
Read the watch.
10:25
